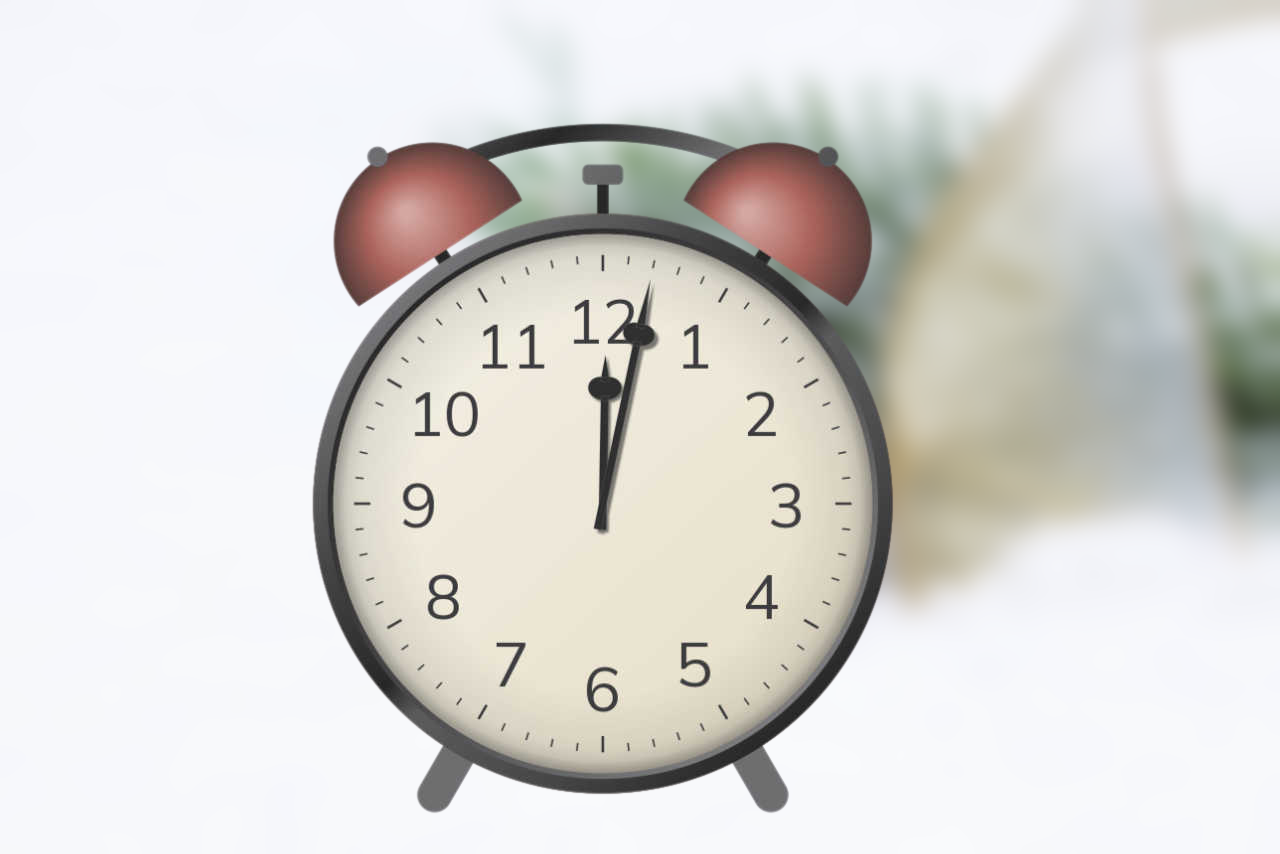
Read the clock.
12:02
